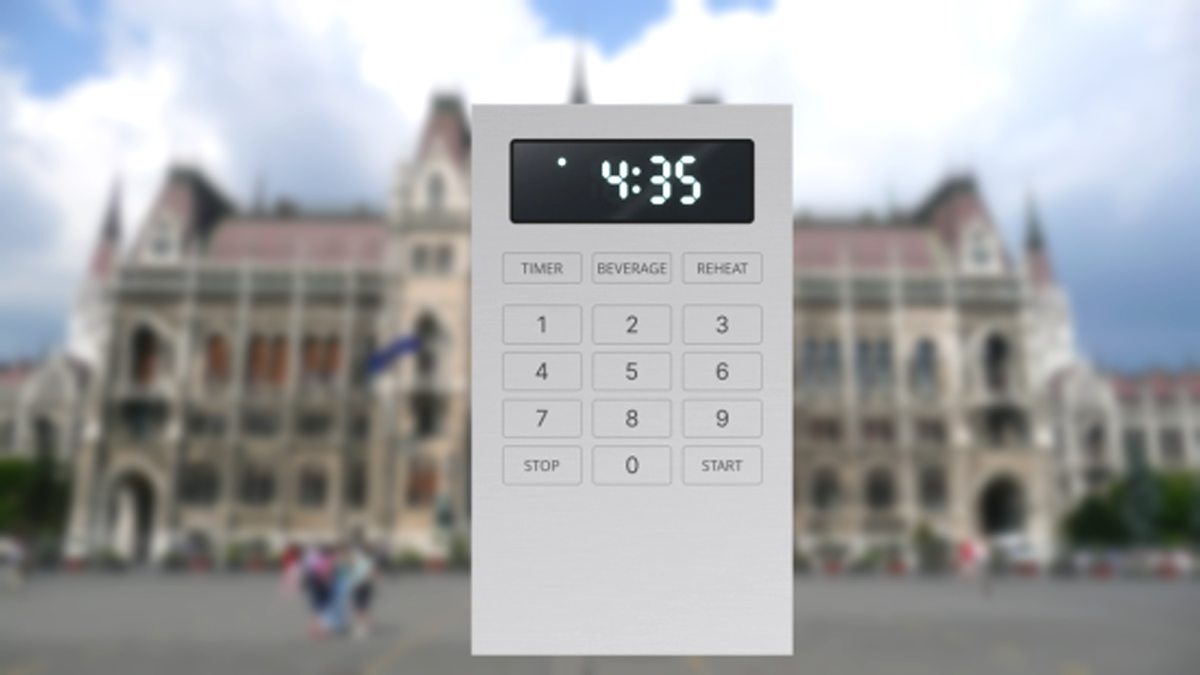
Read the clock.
4:35
